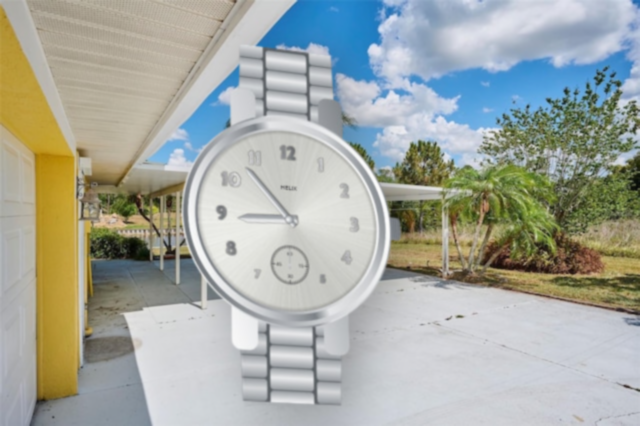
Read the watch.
8:53
